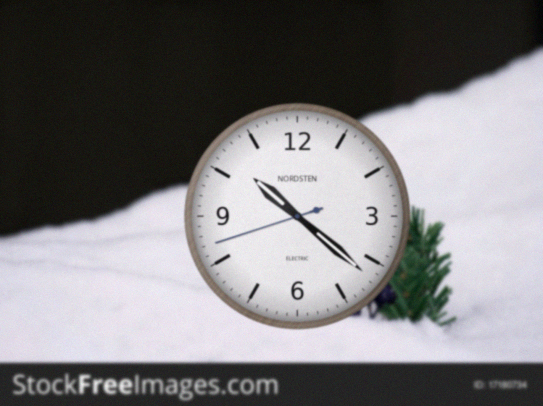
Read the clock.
10:21:42
